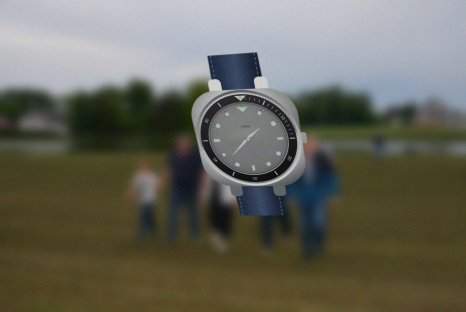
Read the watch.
1:38
